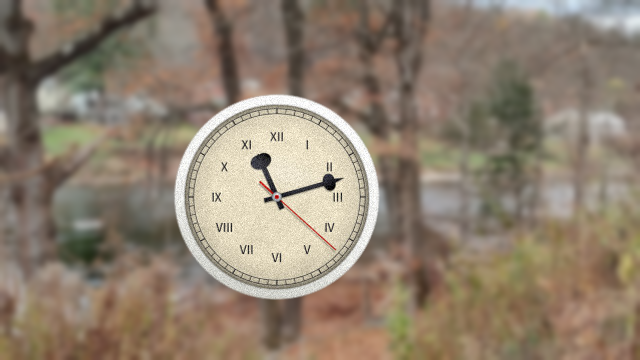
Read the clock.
11:12:22
